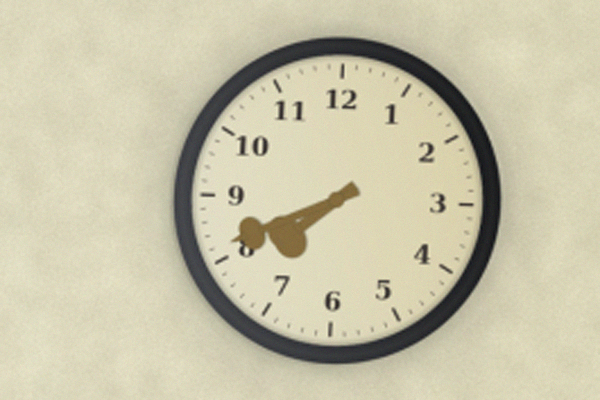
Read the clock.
7:41
